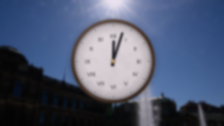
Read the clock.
12:03
